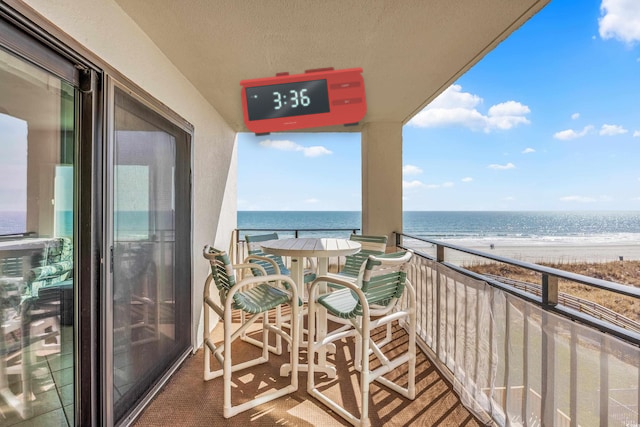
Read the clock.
3:36
